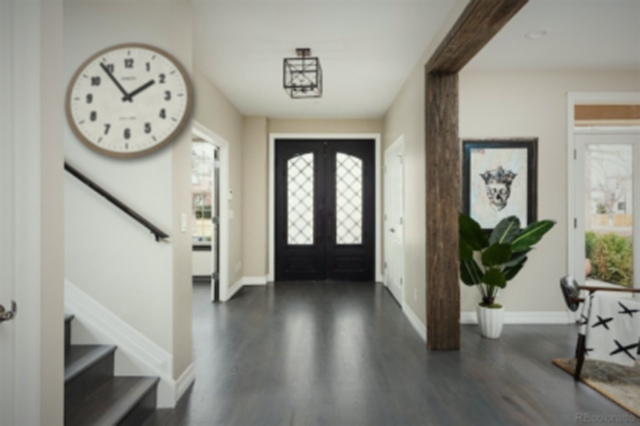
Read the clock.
1:54
